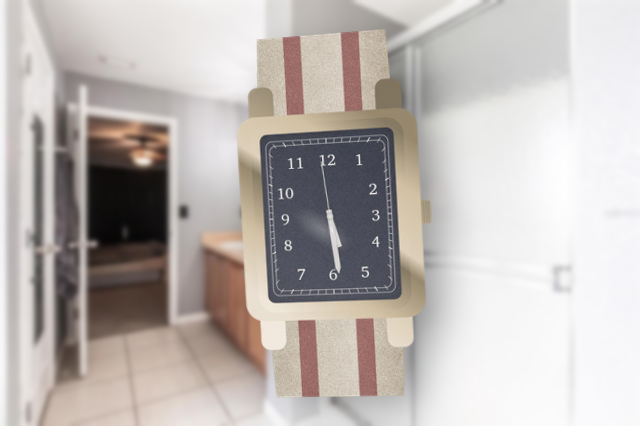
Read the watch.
5:28:59
